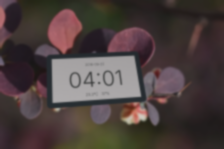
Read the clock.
4:01
